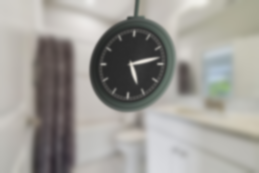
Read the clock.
5:13
